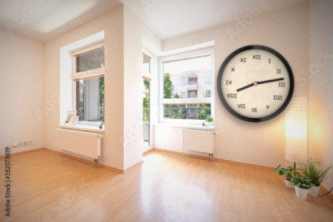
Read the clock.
8:13
